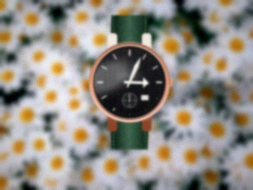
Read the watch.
3:04
